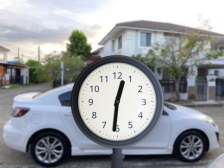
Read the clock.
12:31
